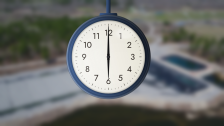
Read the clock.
6:00
